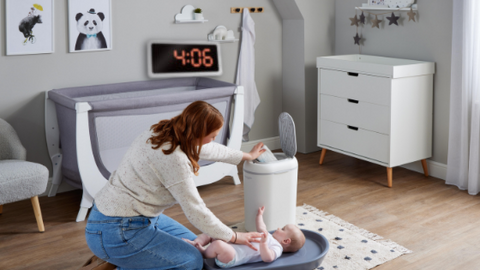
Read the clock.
4:06
